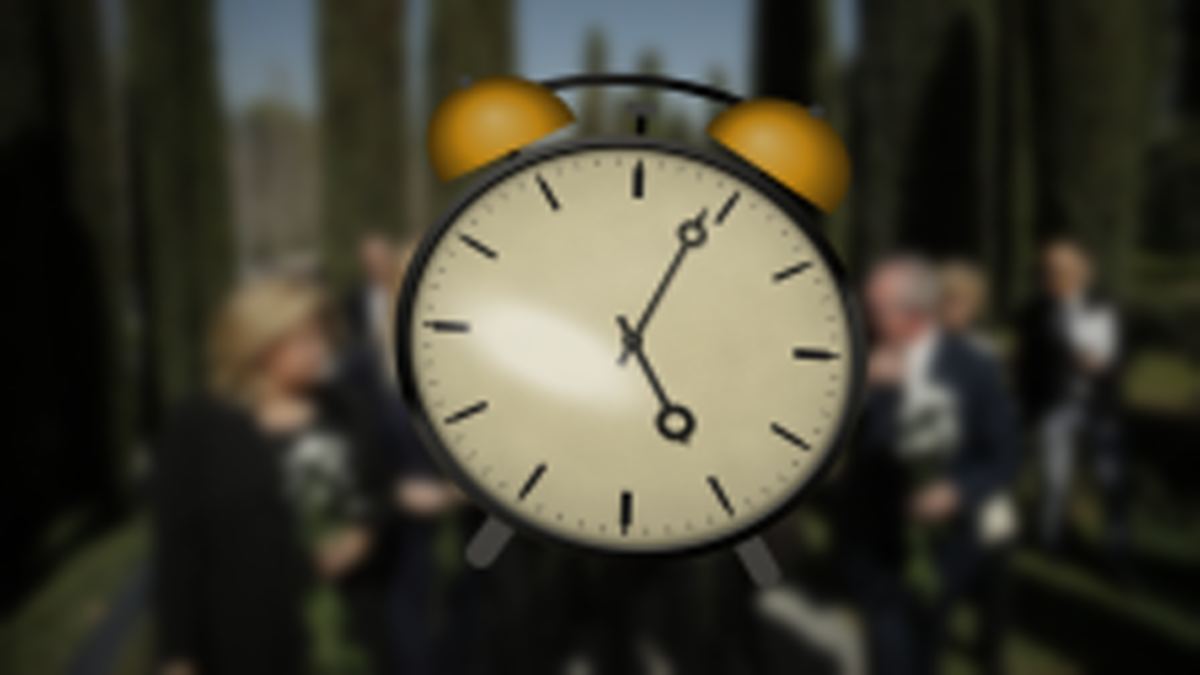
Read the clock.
5:04
